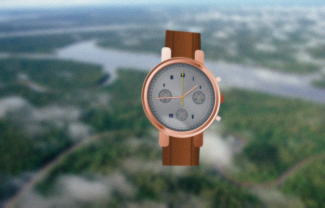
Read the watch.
1:44
